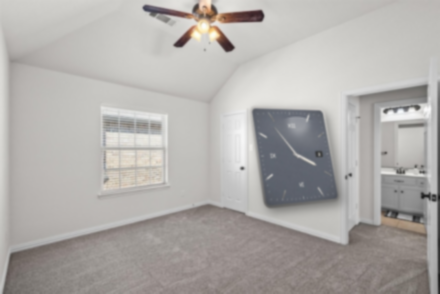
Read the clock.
3:54
